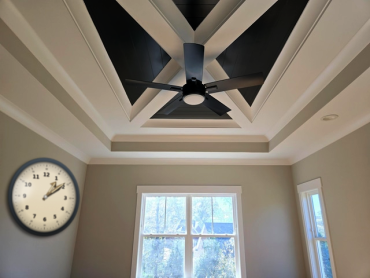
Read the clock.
1:09
